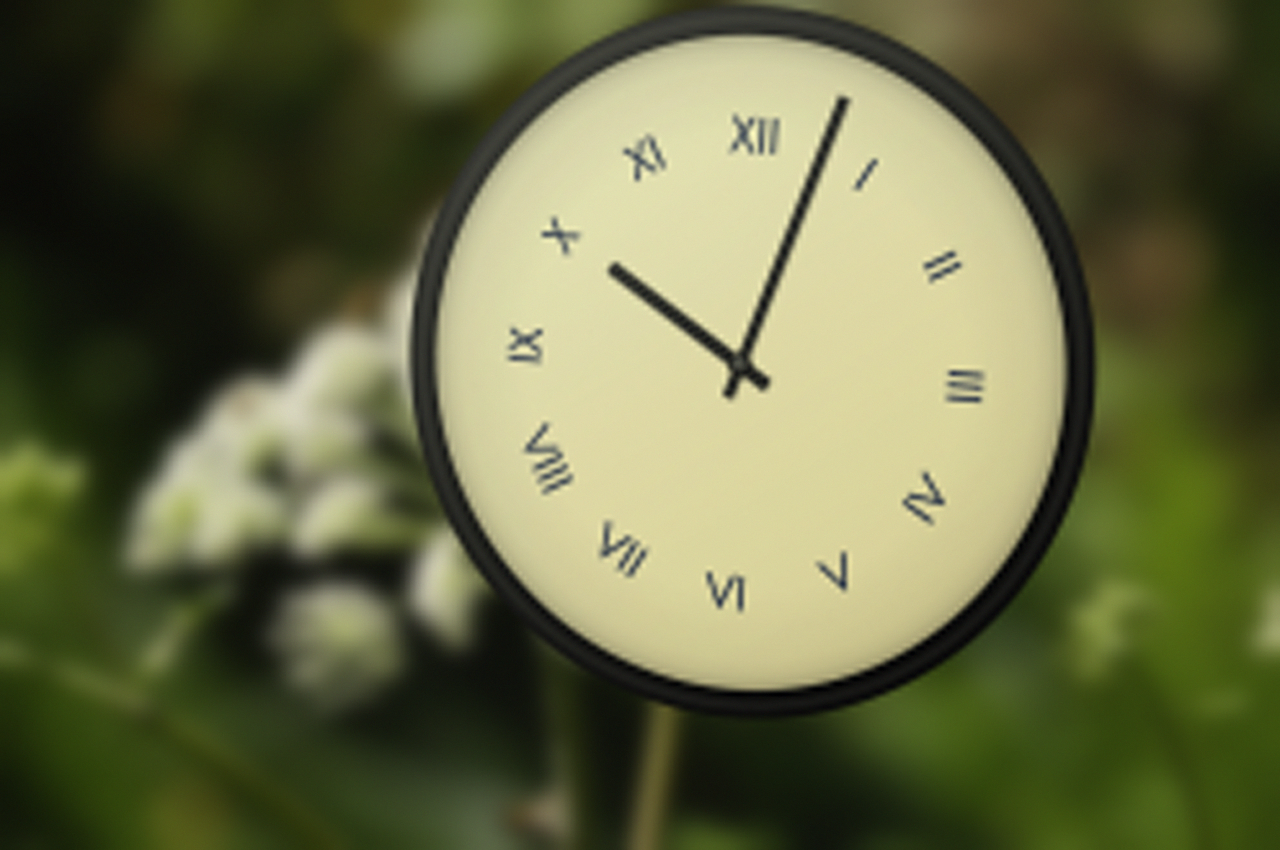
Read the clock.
10:03
